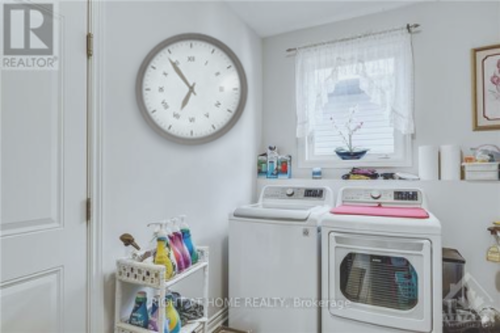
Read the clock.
6:54
